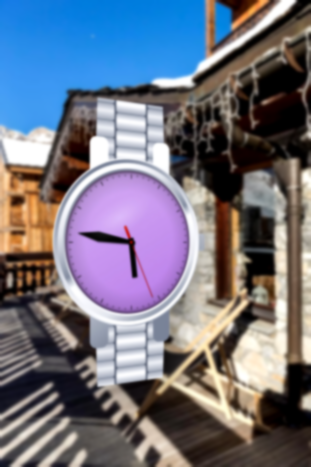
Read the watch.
5:46:26
